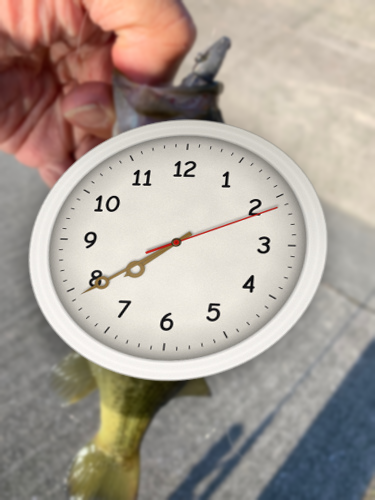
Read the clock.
7:39:11
